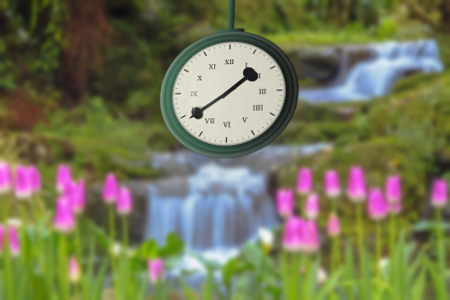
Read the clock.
1:39
